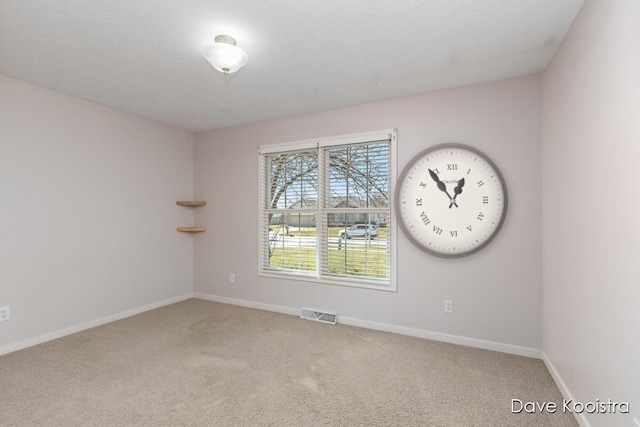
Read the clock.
12:54
